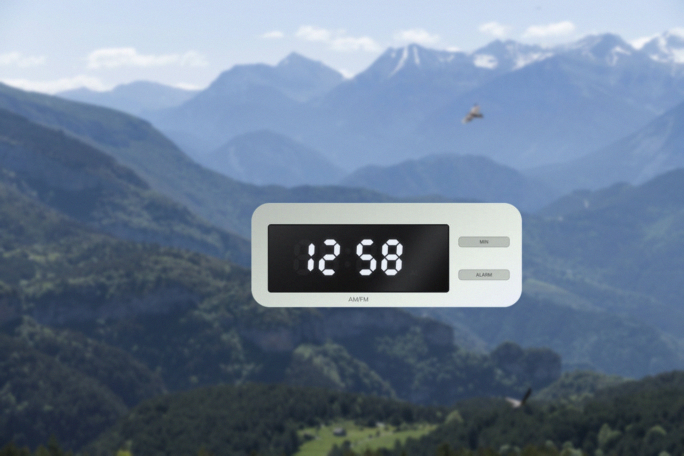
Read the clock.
12:58
